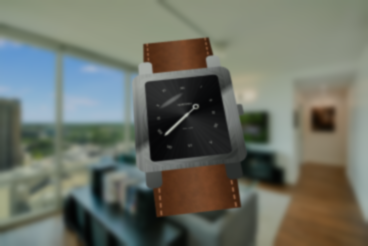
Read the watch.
1:38
